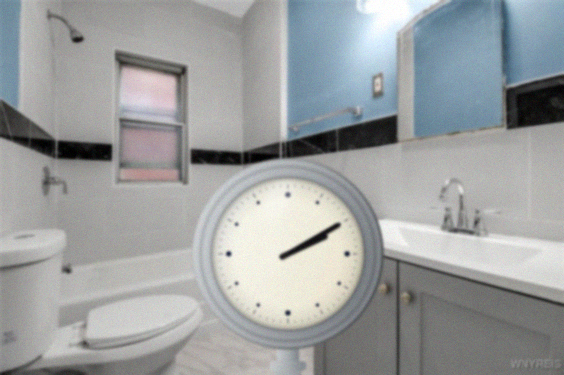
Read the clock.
2:10
